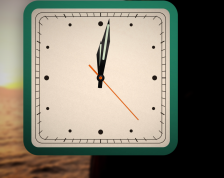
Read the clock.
12:01:23
